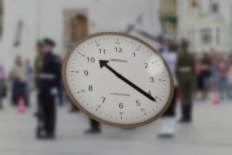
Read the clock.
10:21
